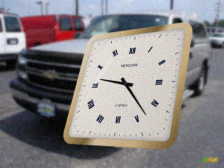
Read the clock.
9:23
